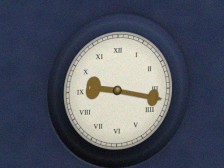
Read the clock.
9:17
